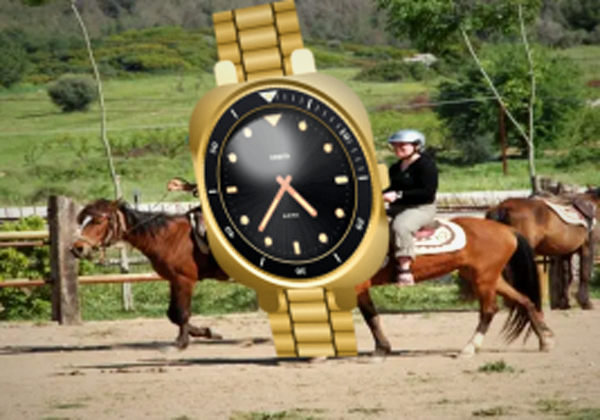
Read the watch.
4:37
